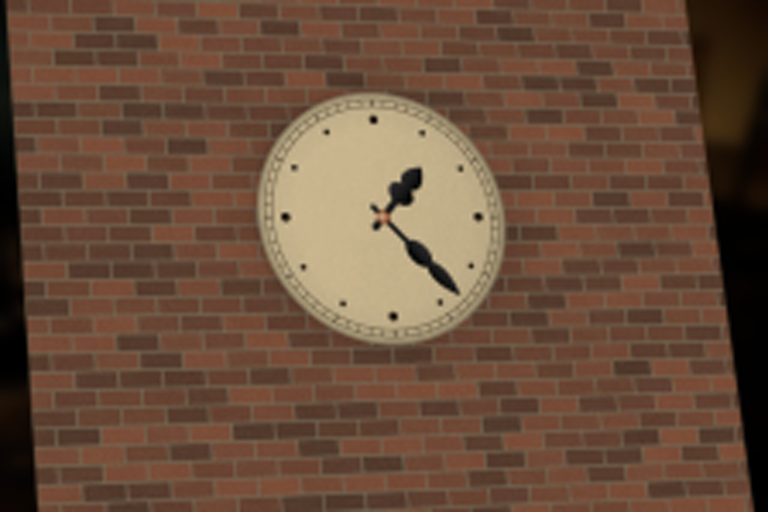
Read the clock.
1:23
